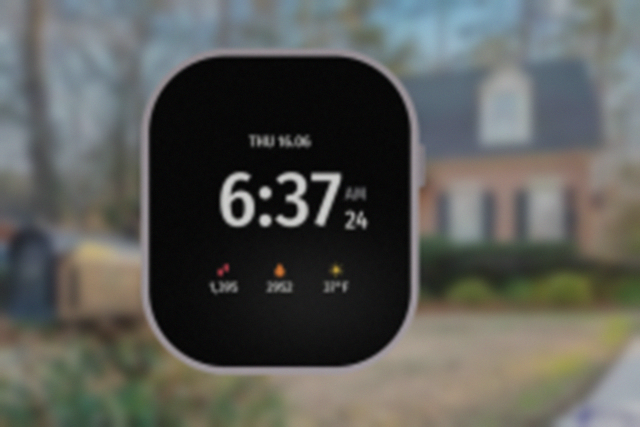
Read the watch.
6:37:24
